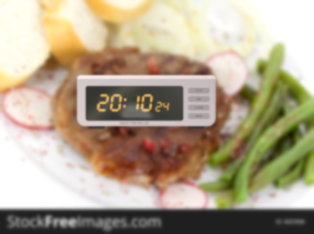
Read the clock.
20:10
